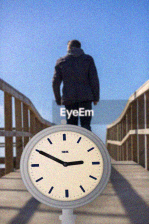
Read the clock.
2:50
